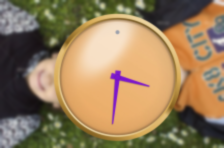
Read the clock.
3:31
